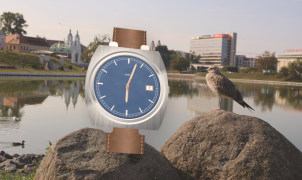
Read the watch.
6:03
